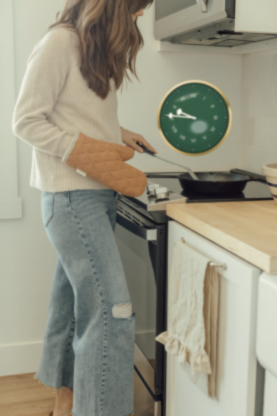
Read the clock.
9:46
